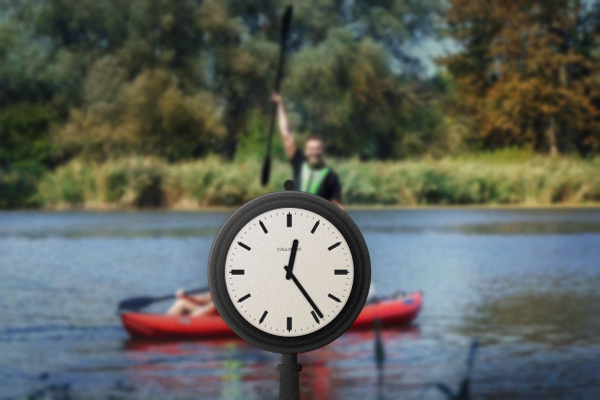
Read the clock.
12:24
